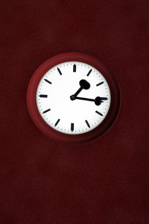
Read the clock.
1:16
